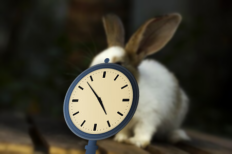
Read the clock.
4:53
